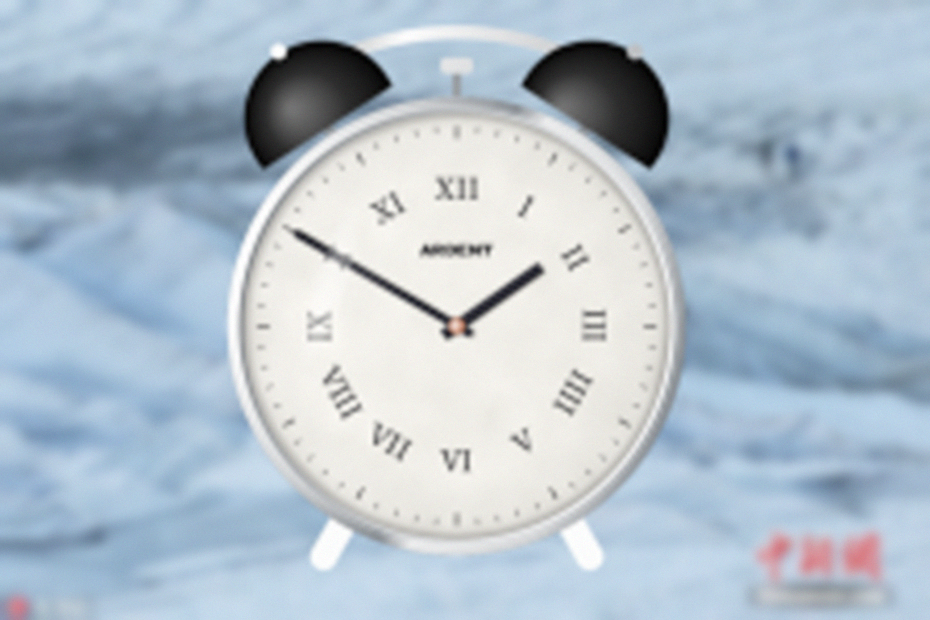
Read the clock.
1:50
